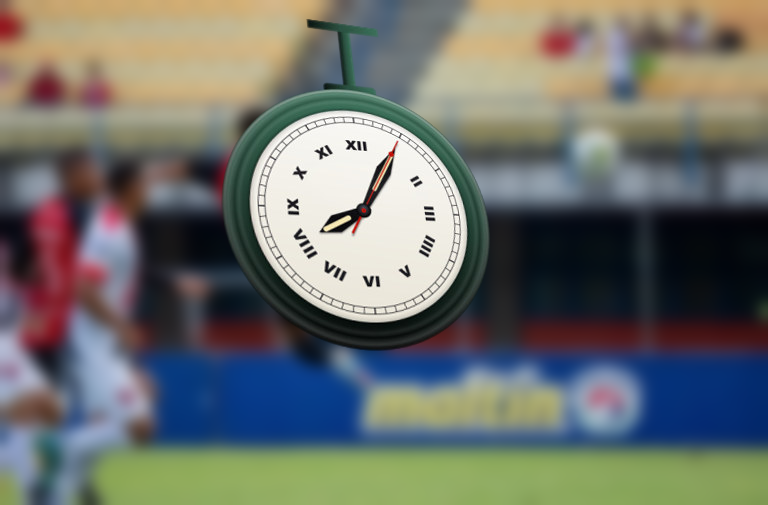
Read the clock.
8:05:05
